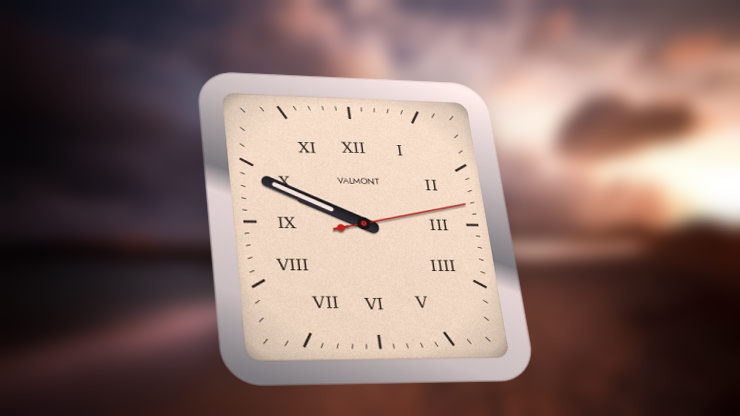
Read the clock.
9:49:13
